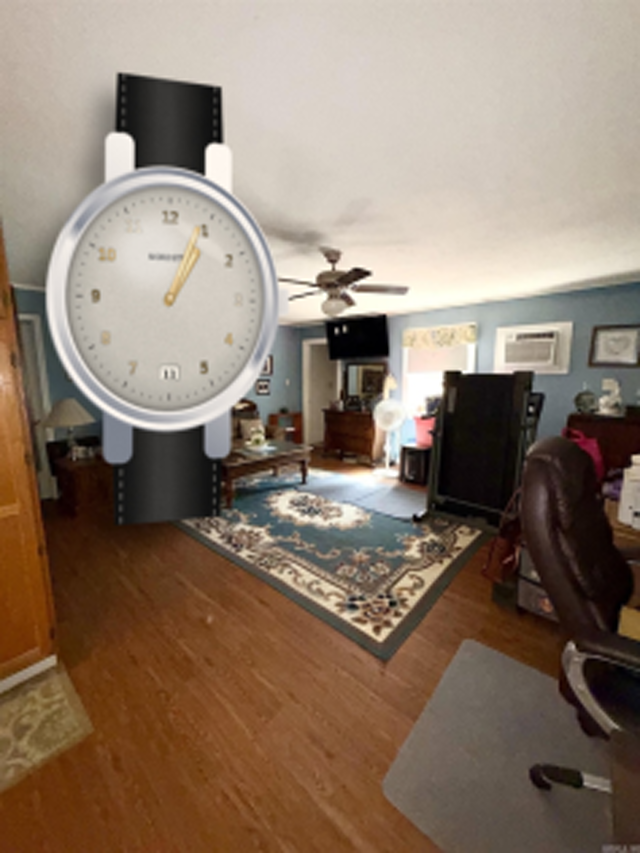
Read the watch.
1:04
